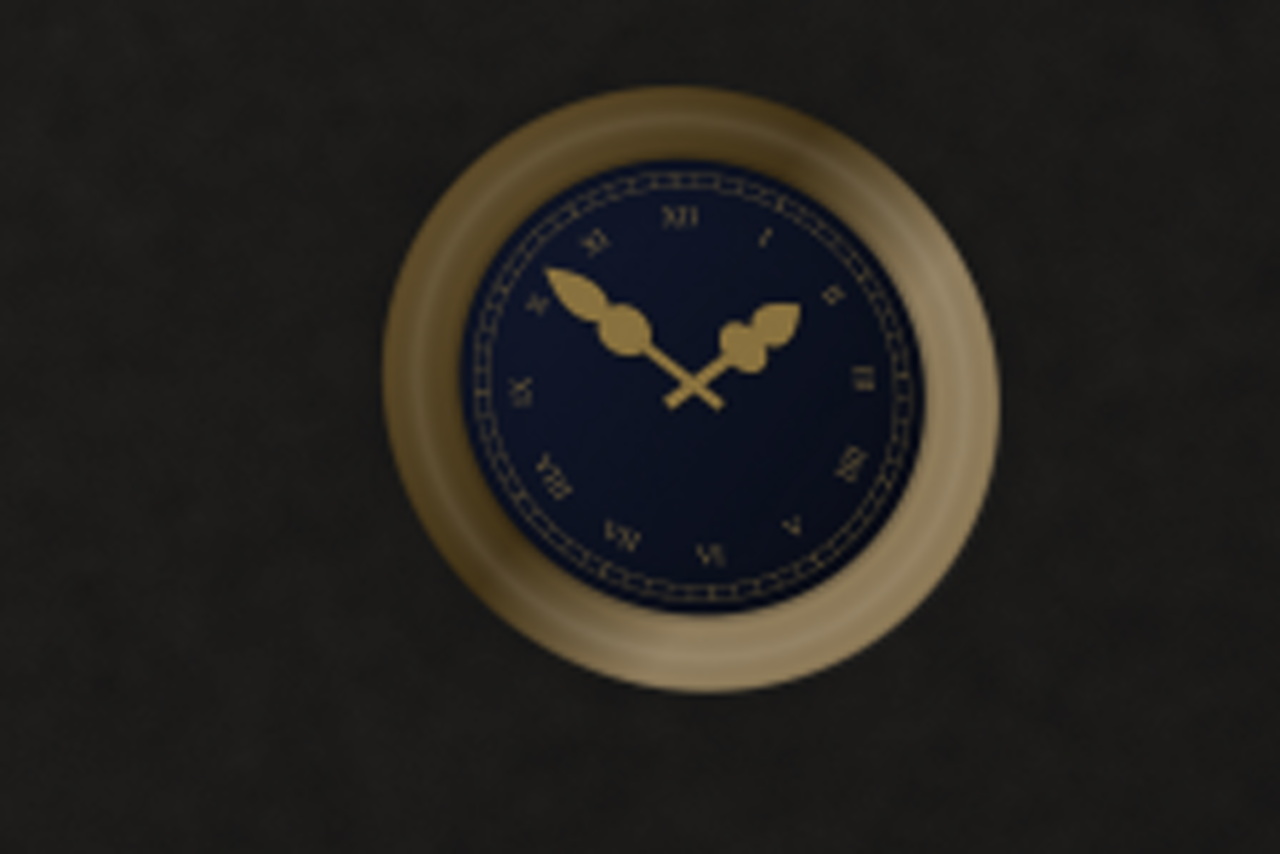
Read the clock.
1:52
